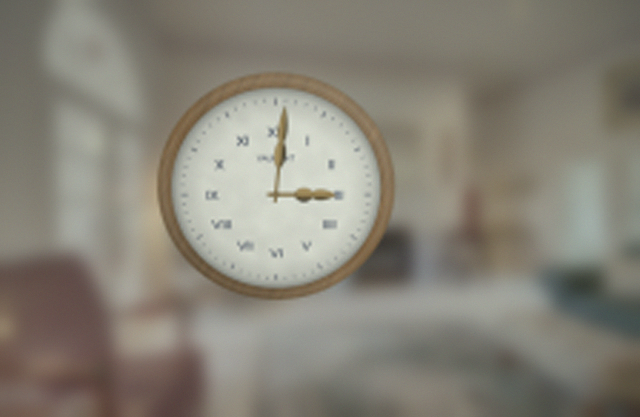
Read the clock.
3:01
